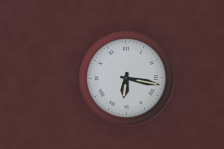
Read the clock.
6:17
